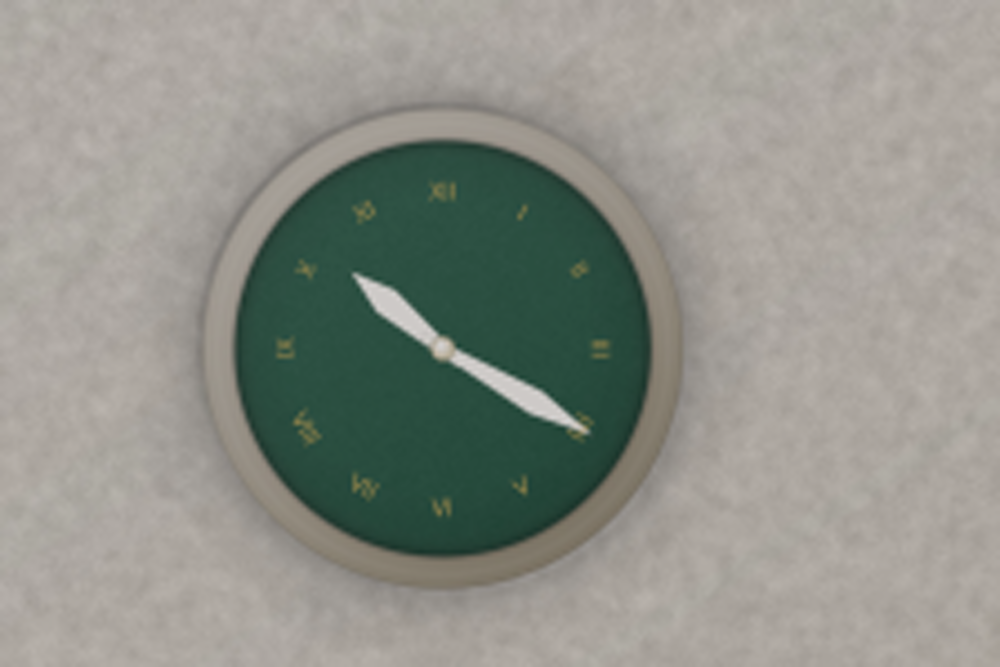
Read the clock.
10:20
